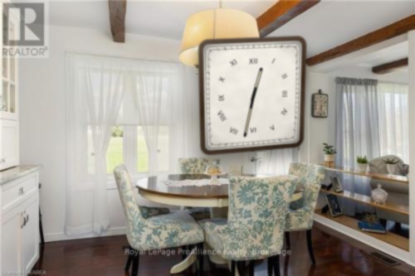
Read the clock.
12:32
